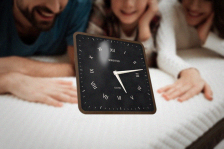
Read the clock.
5:13
